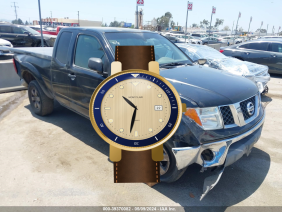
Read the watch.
10:32
